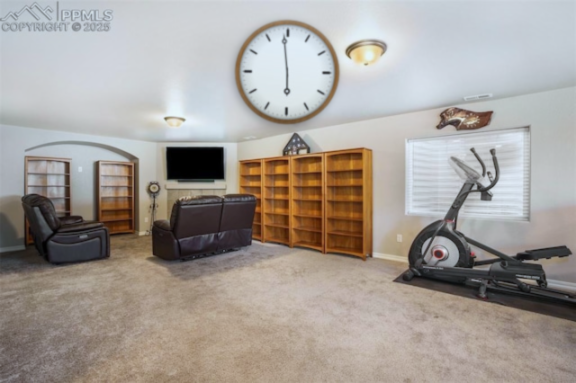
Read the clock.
5:59
